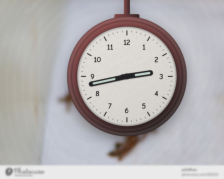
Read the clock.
2:43
